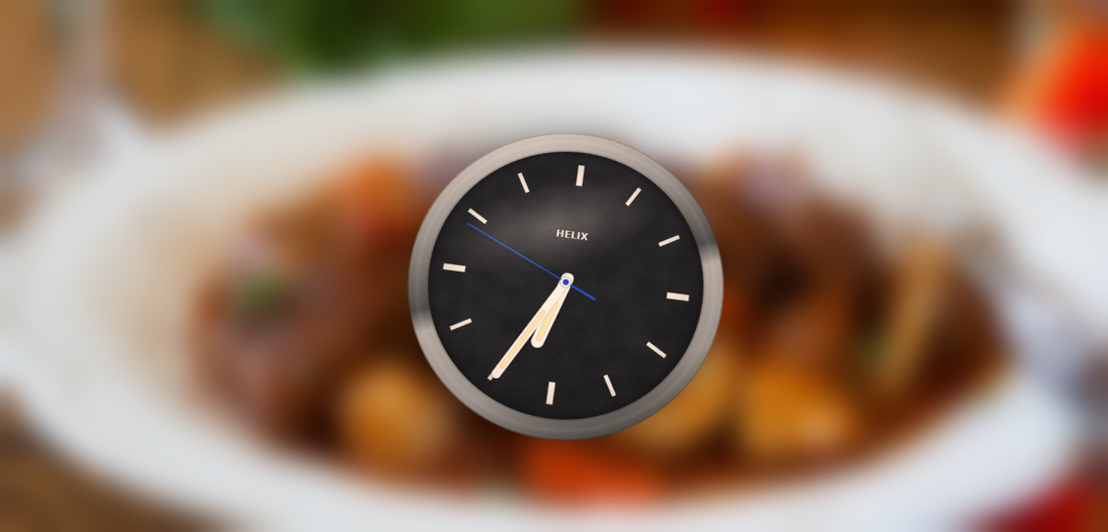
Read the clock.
6:34:49
